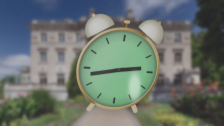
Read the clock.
2:43
